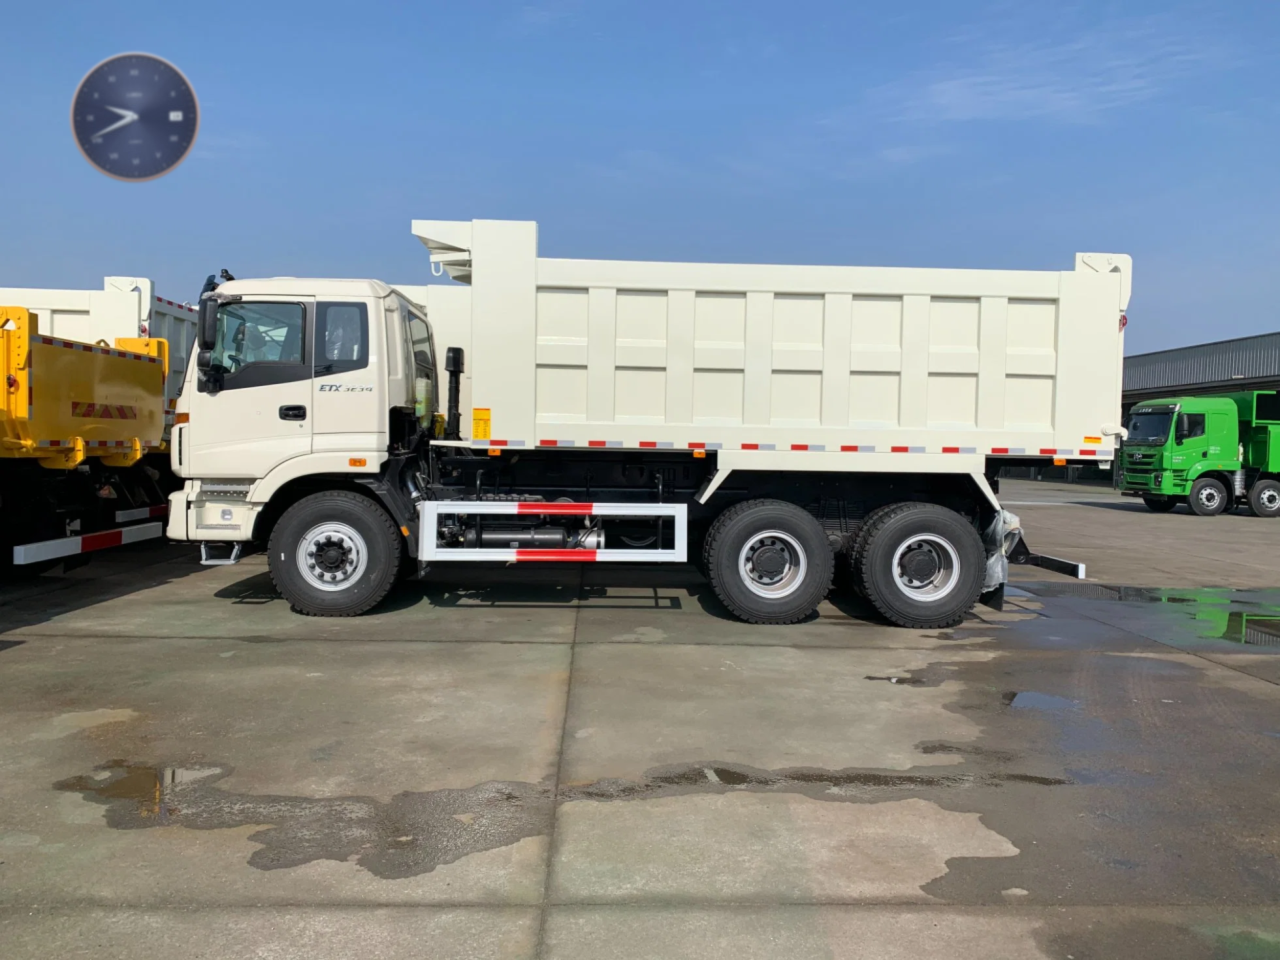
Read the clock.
9:41
